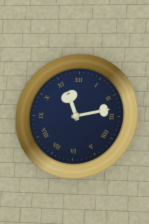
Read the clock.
11:13
